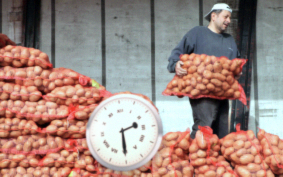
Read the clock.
2:30
